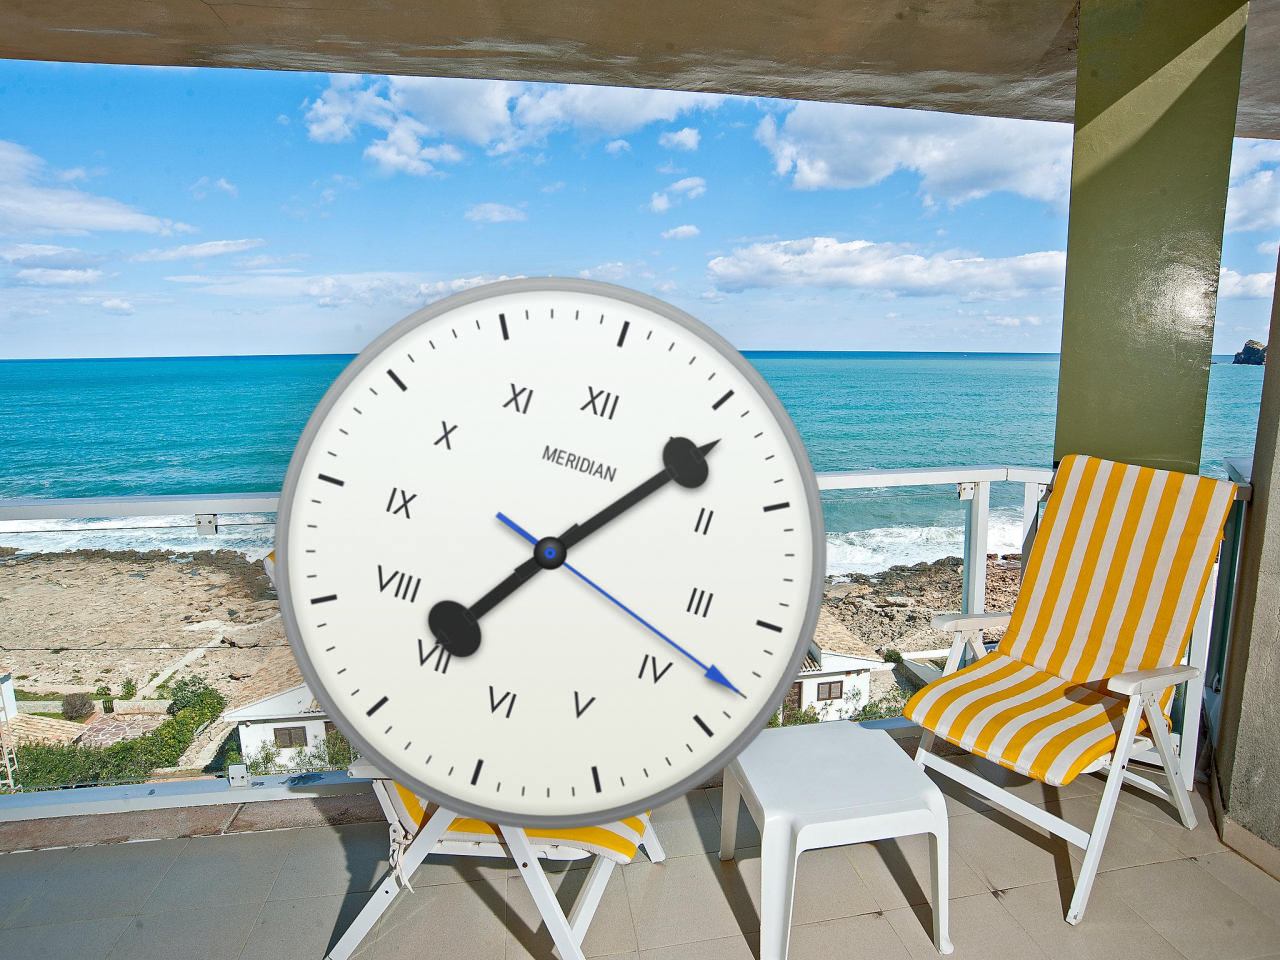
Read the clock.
7:06:18
